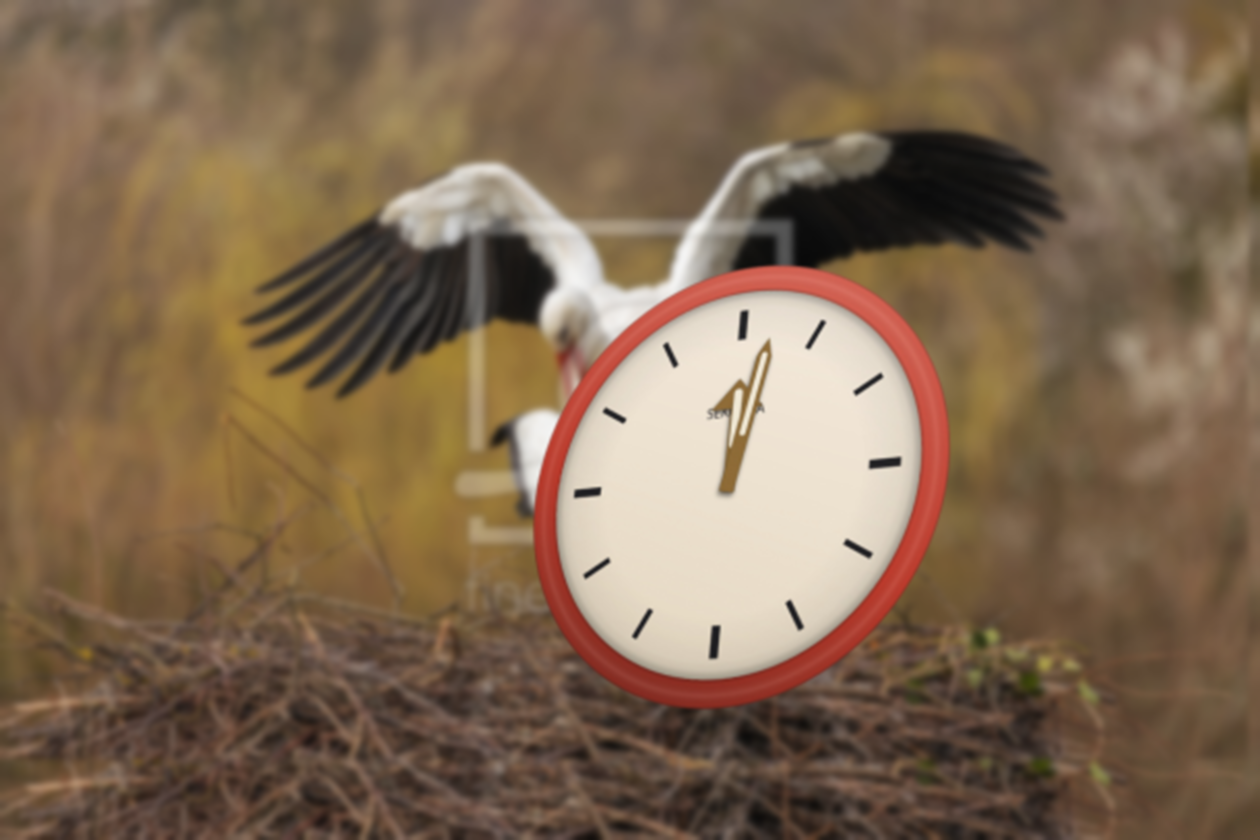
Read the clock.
12:02
